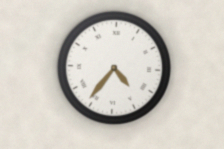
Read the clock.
4:36
